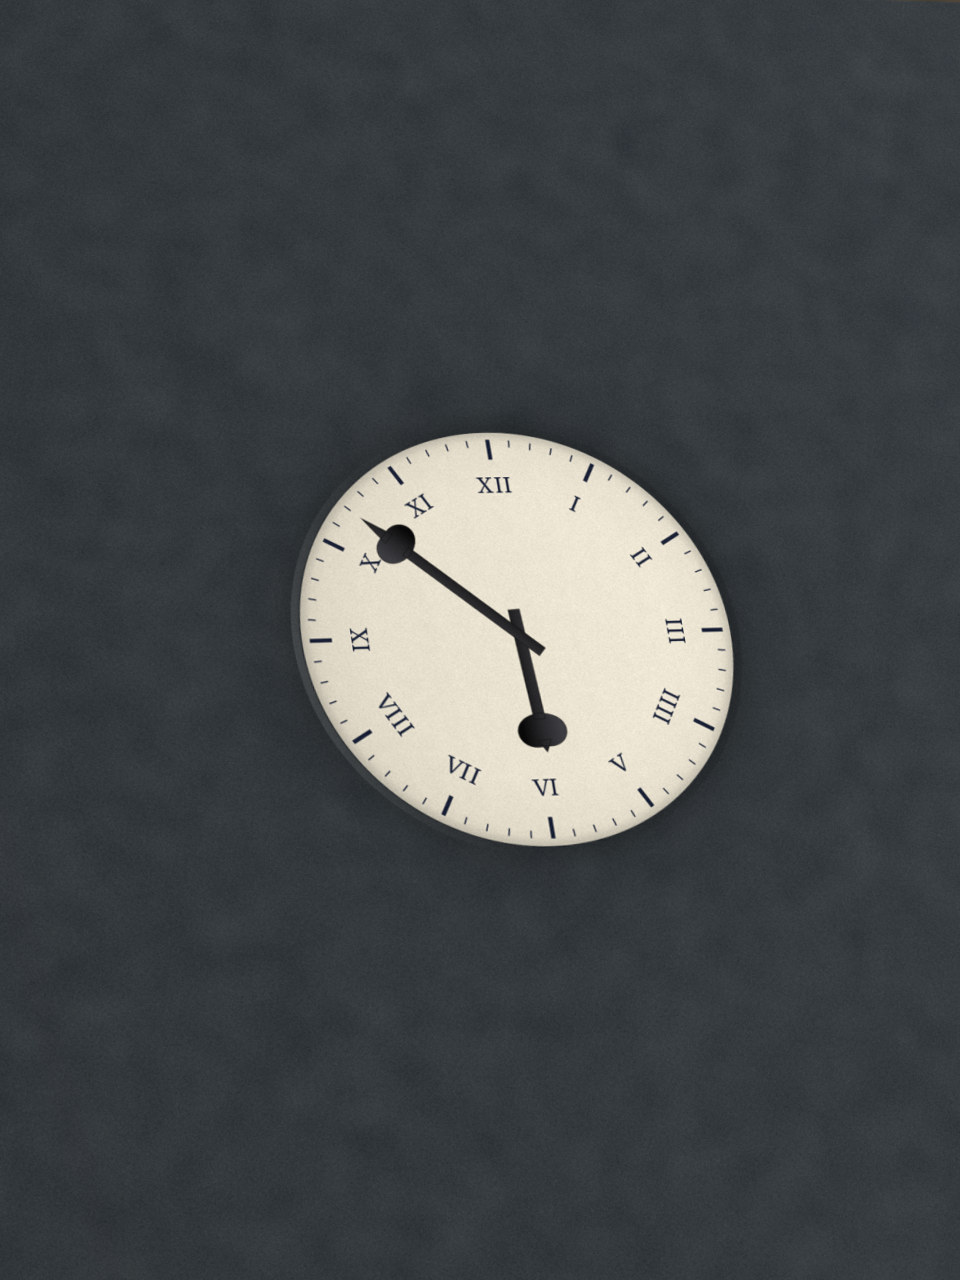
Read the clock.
5:52
